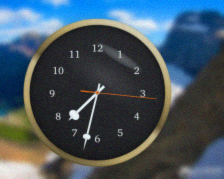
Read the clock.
7:32:16
